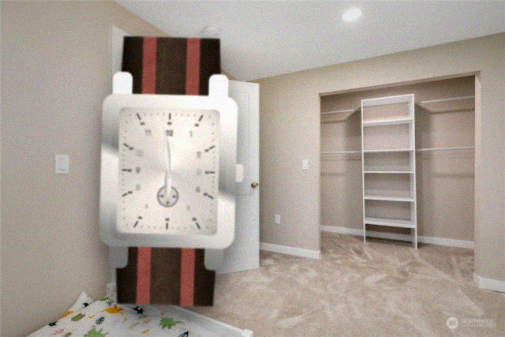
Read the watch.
5:59
